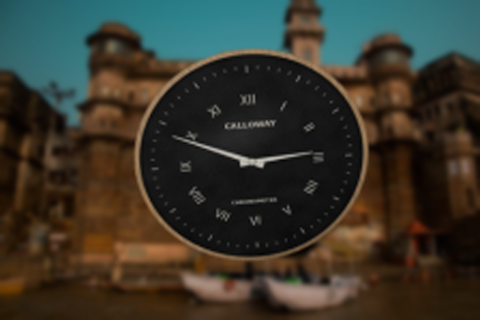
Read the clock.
2:49
